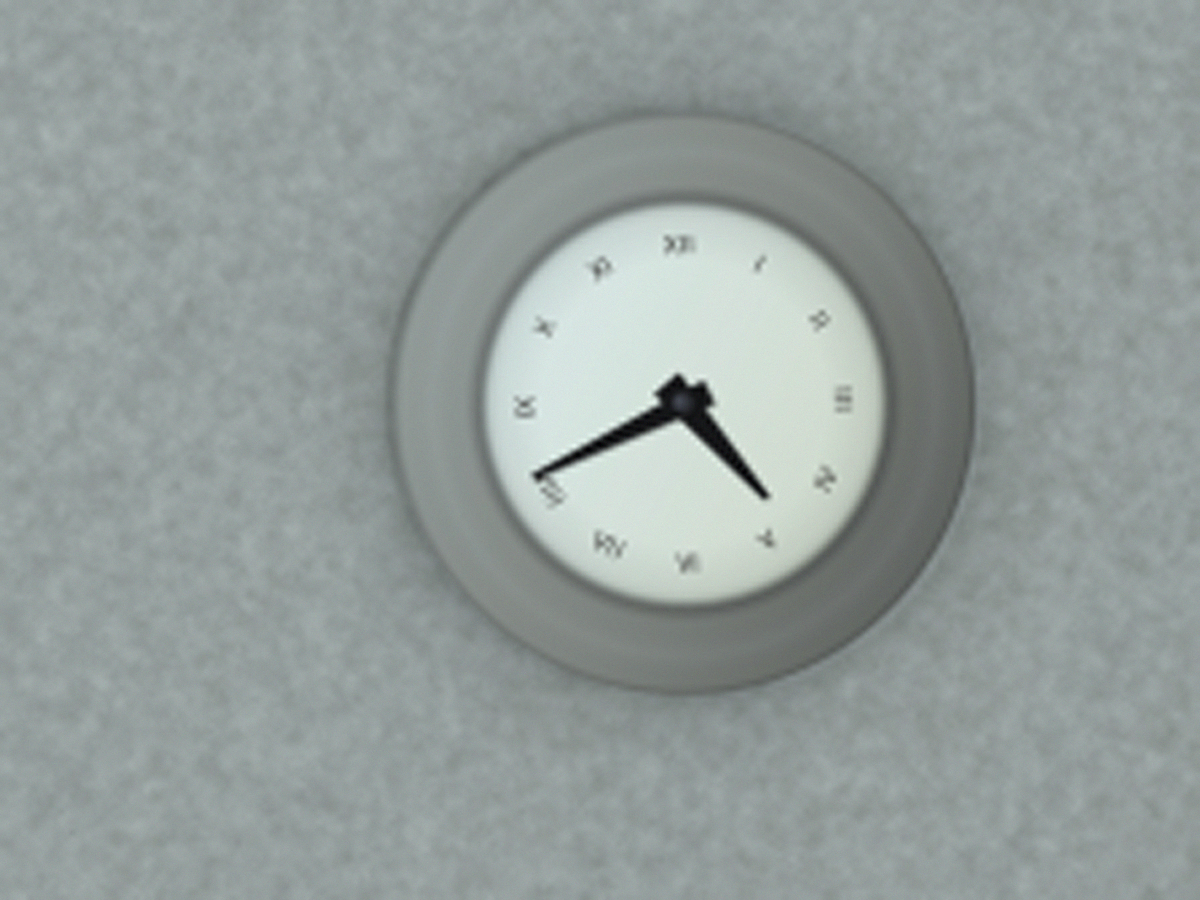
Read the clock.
4:41
